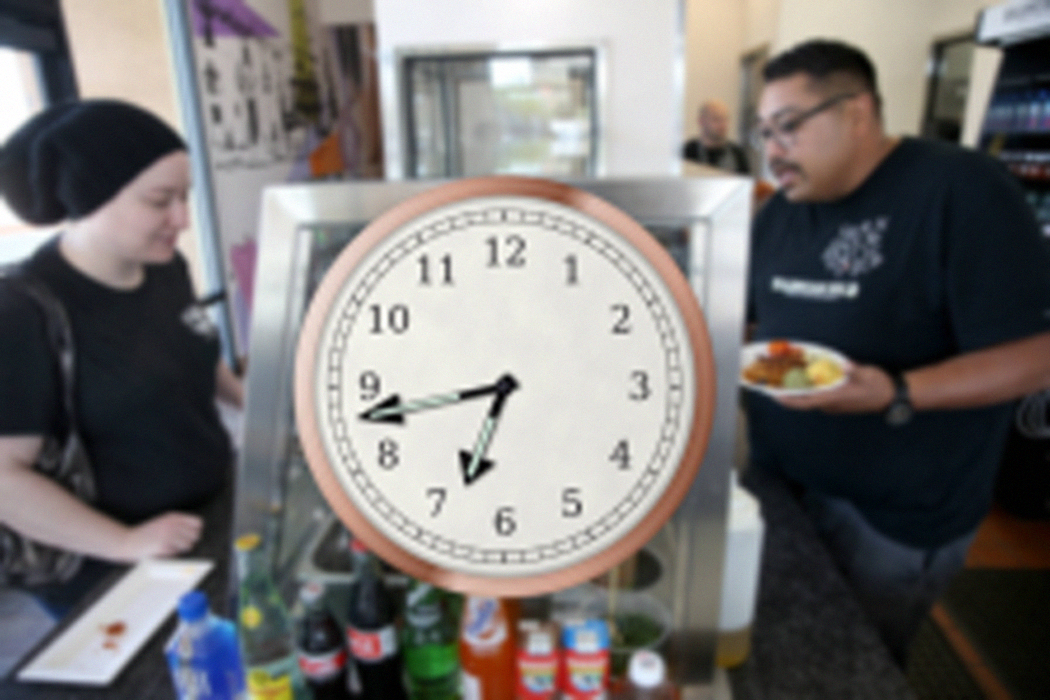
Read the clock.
6:43
